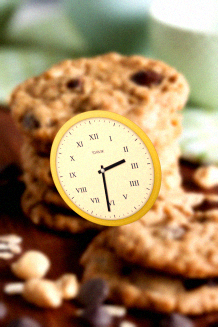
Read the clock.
2:31
